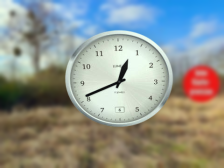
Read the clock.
12:41
